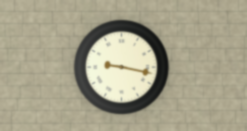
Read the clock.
9:17
